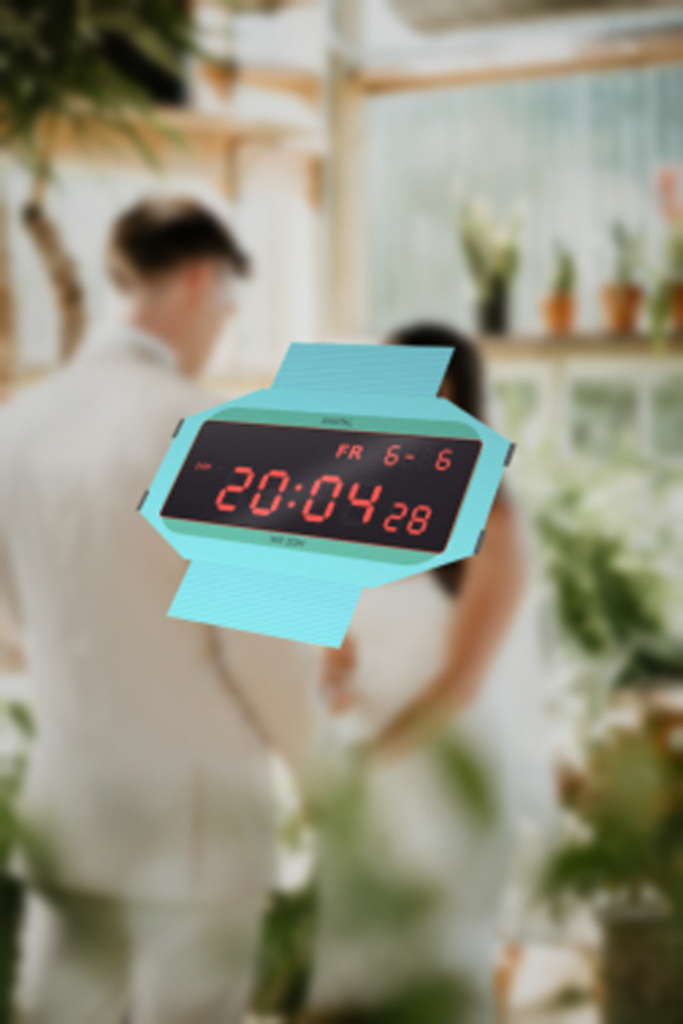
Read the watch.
20:04:28
